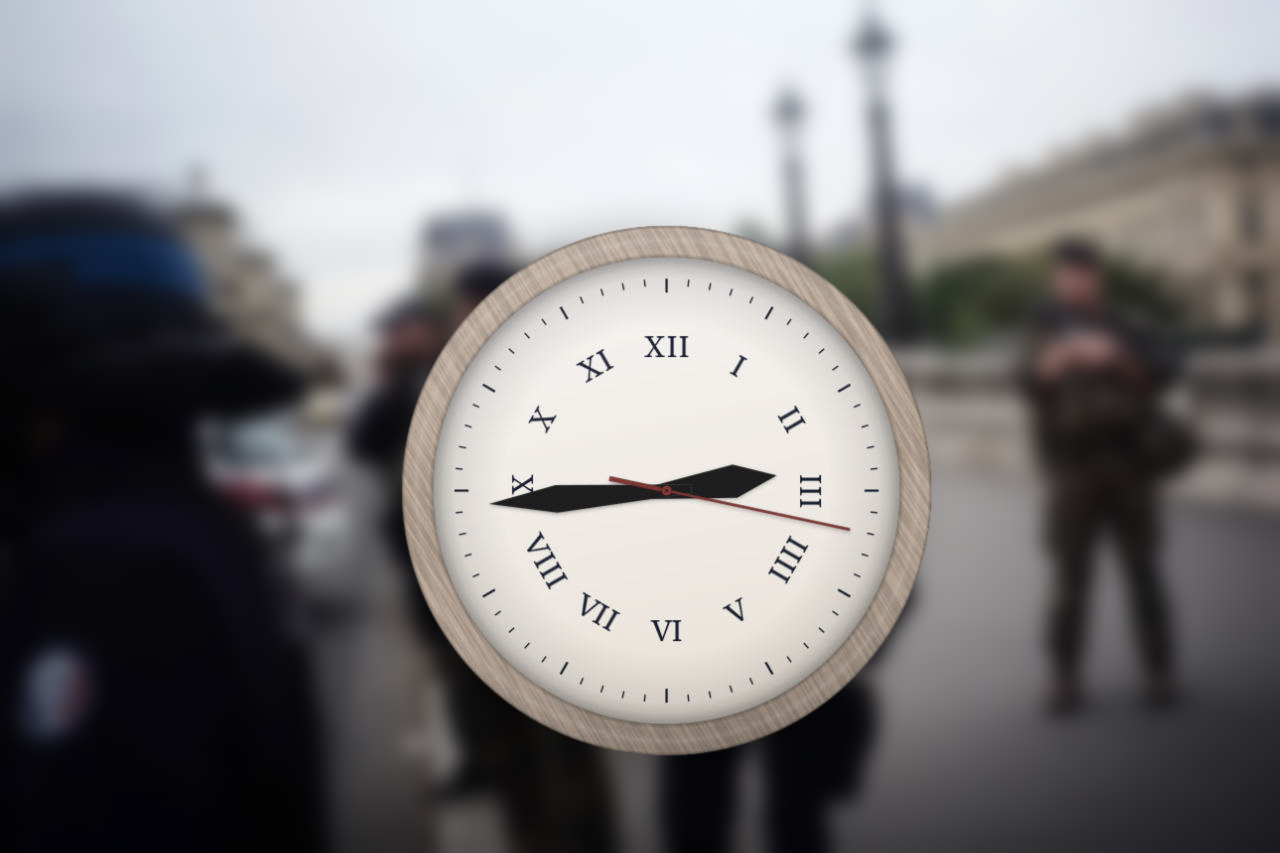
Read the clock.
2:44:17
